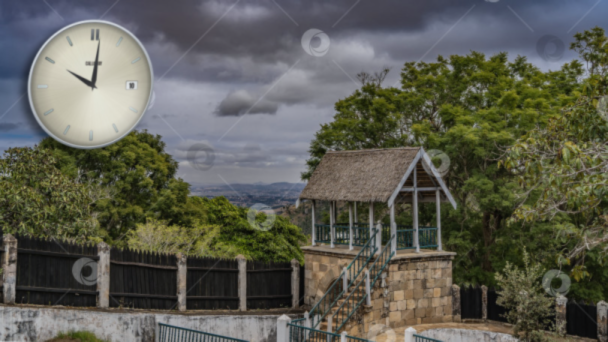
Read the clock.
10:01
